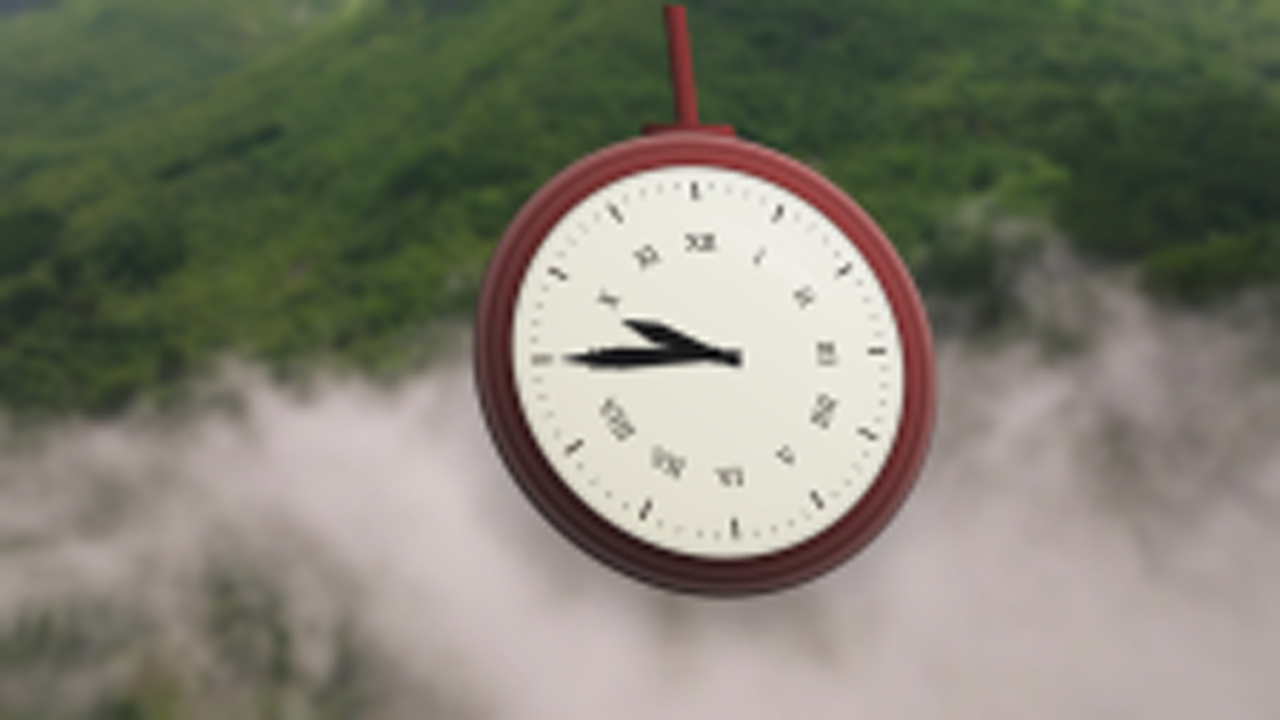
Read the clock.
9:45
